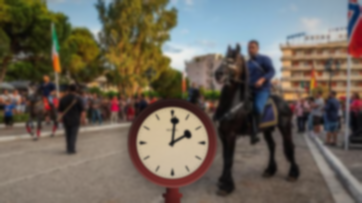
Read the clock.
2:01
